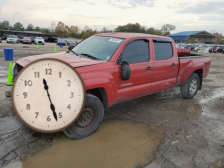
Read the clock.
11:27
